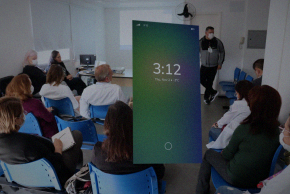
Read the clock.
3:12
